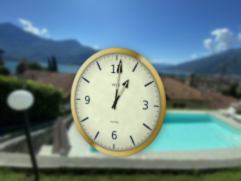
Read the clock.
1:01
